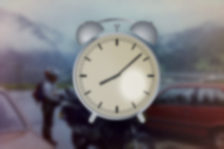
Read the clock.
8:08
